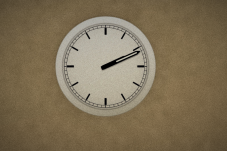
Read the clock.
2:11
